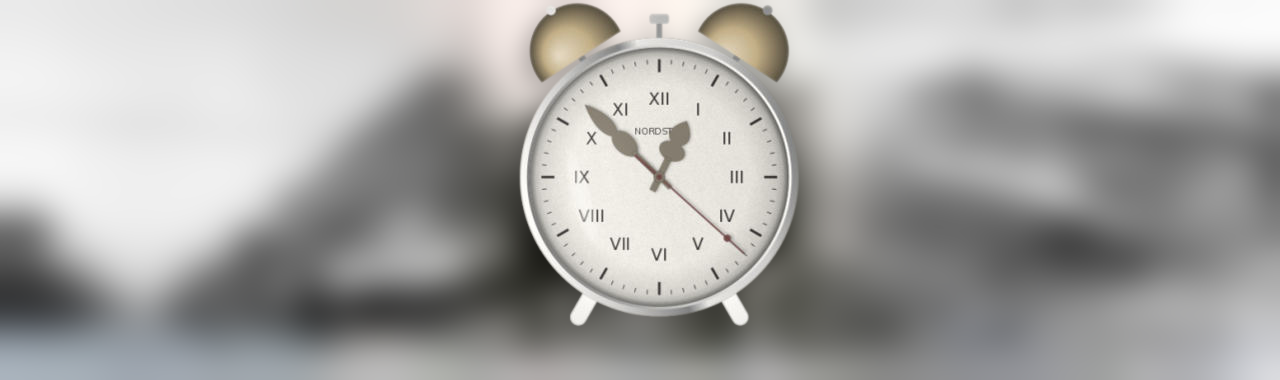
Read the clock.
12:52:22
